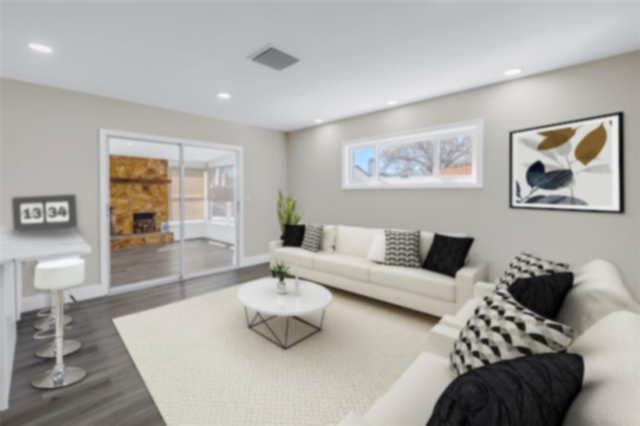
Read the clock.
13:34
